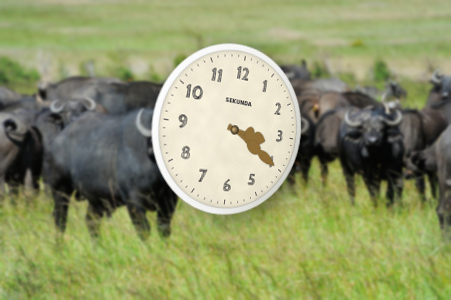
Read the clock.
3:20
